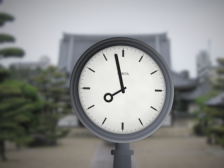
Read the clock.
7:58
